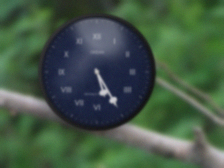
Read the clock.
5:25
